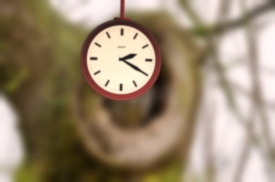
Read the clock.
2:20
